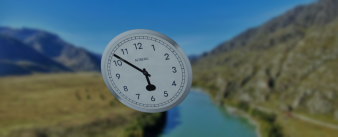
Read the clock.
5:52
